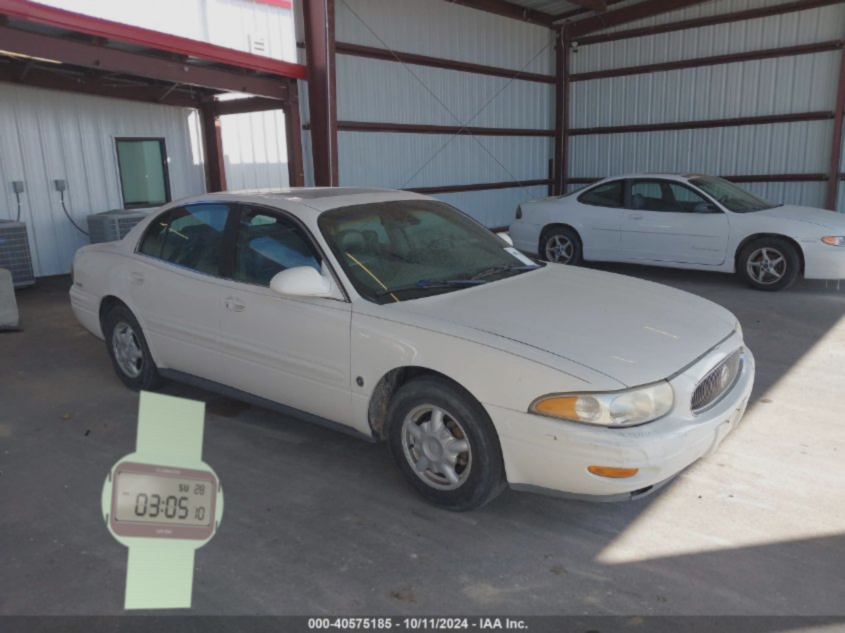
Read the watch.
3:05:10
